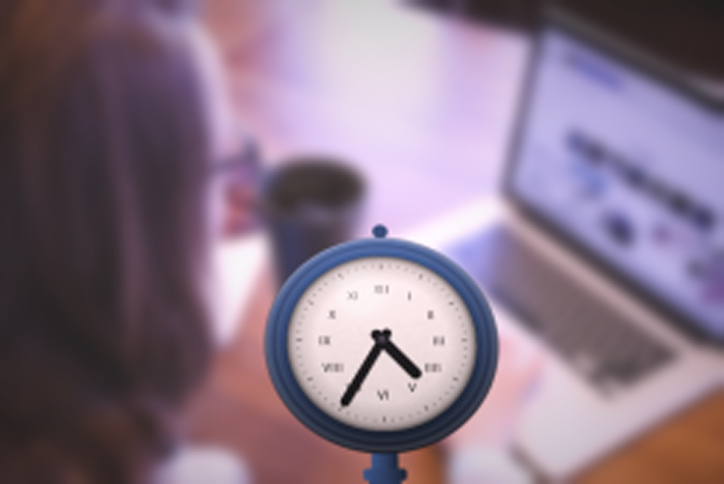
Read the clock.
4:35
